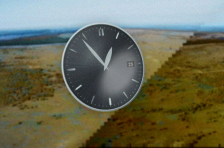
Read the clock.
12:54
